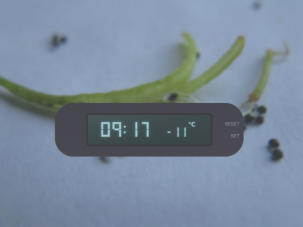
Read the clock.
9:17
